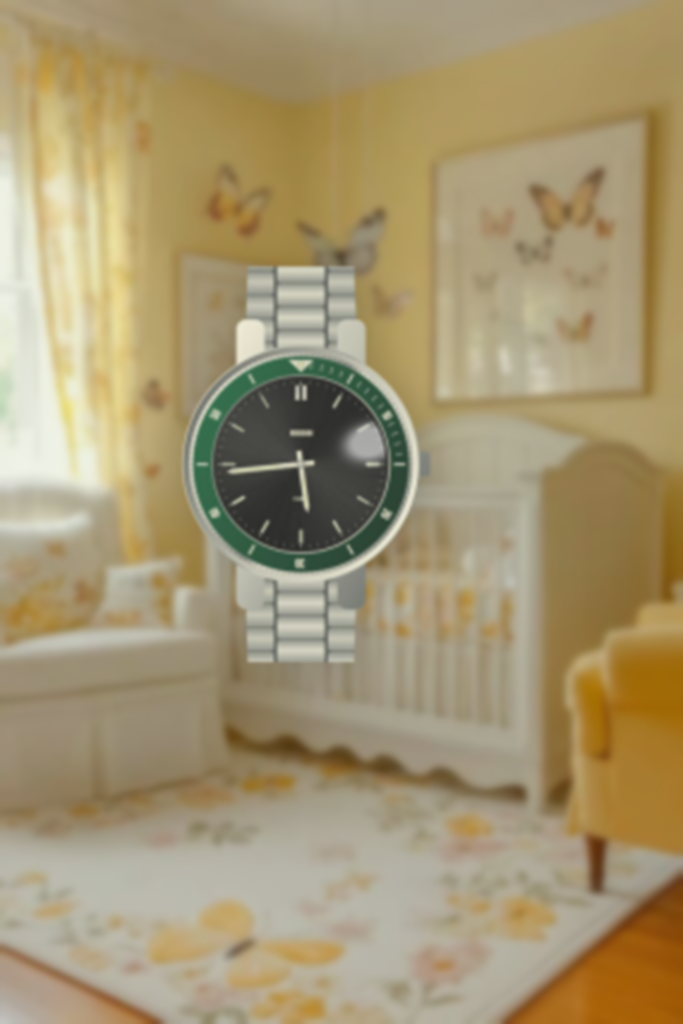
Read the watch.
5:44
